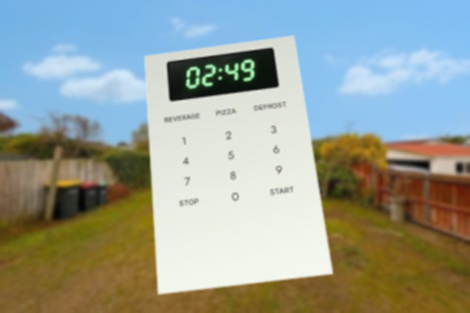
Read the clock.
2:49
